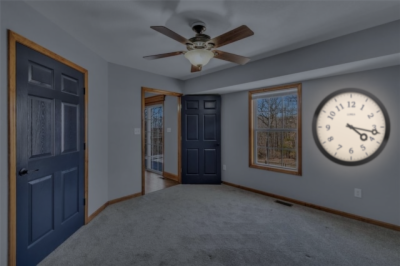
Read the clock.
4:17
